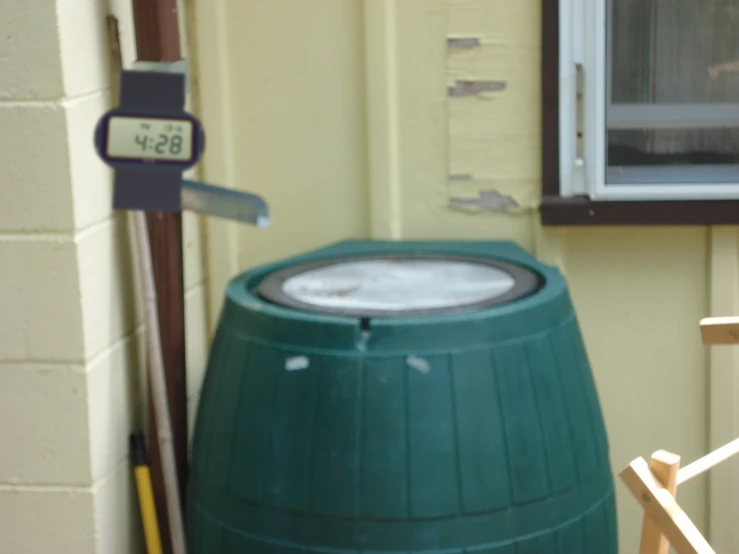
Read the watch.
4:28
